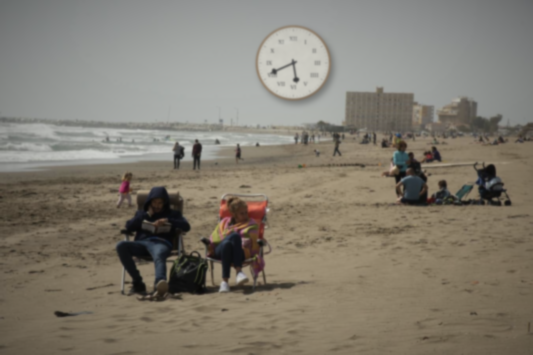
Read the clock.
5:41
